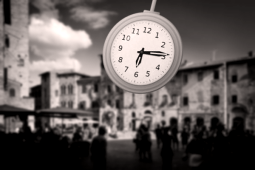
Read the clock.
6:14
